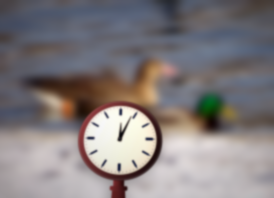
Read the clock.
12:04
